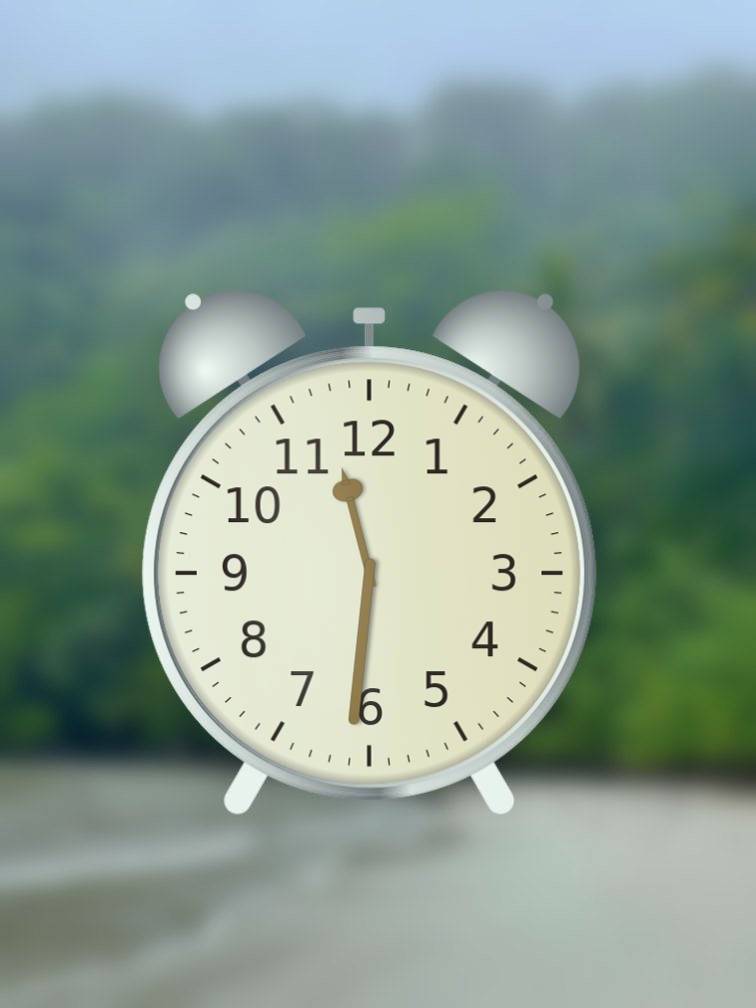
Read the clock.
11:31
